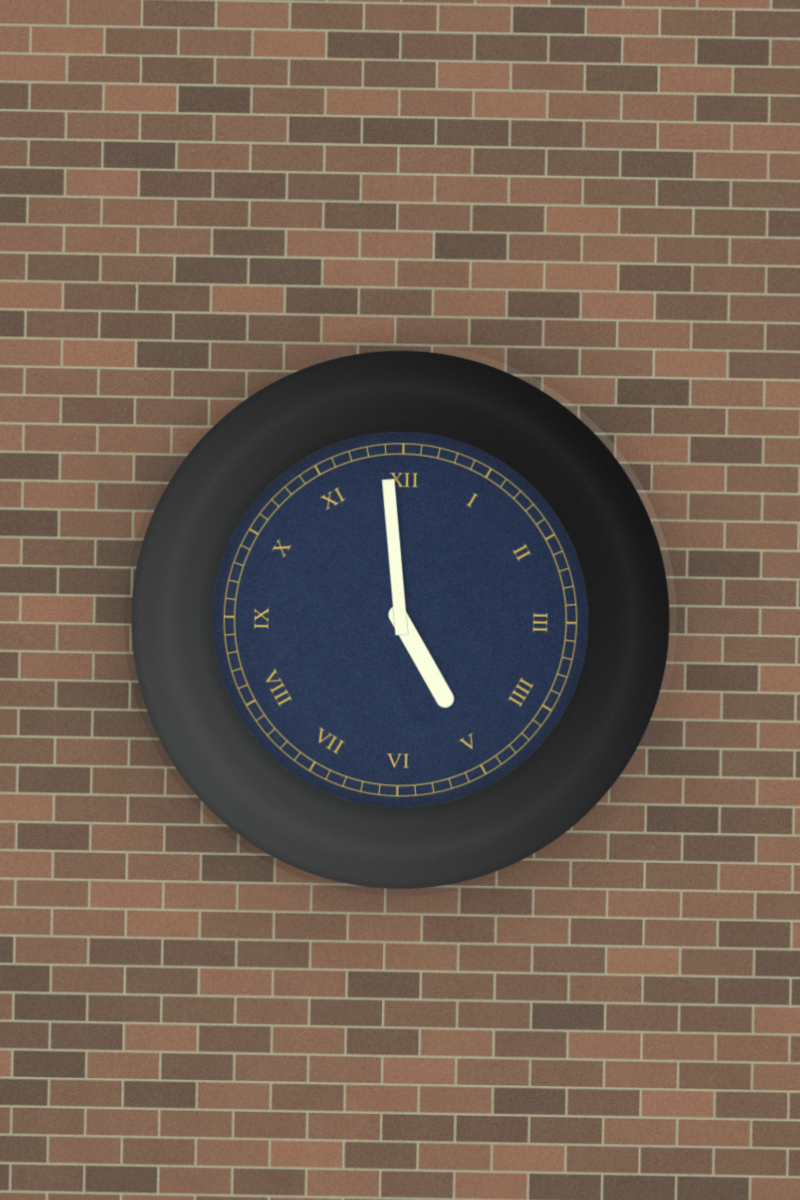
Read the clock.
4:59
